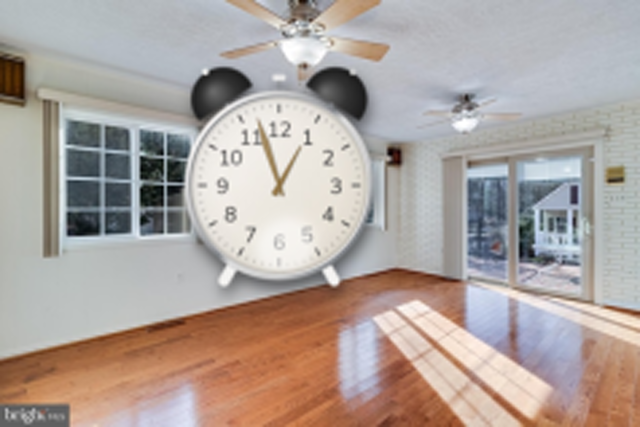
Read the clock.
12:57
